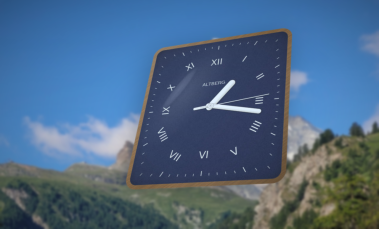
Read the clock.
1:17:14
